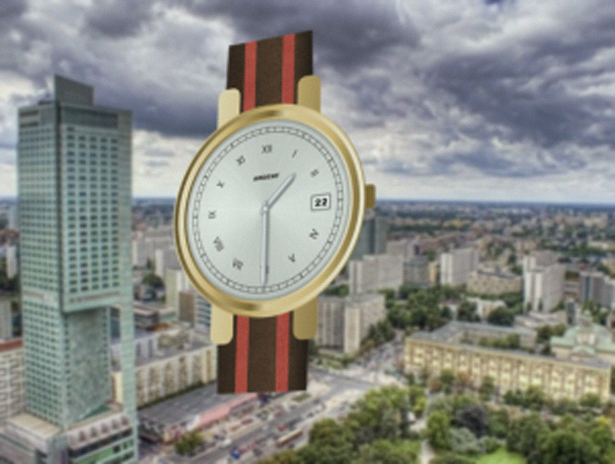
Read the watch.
1:30
